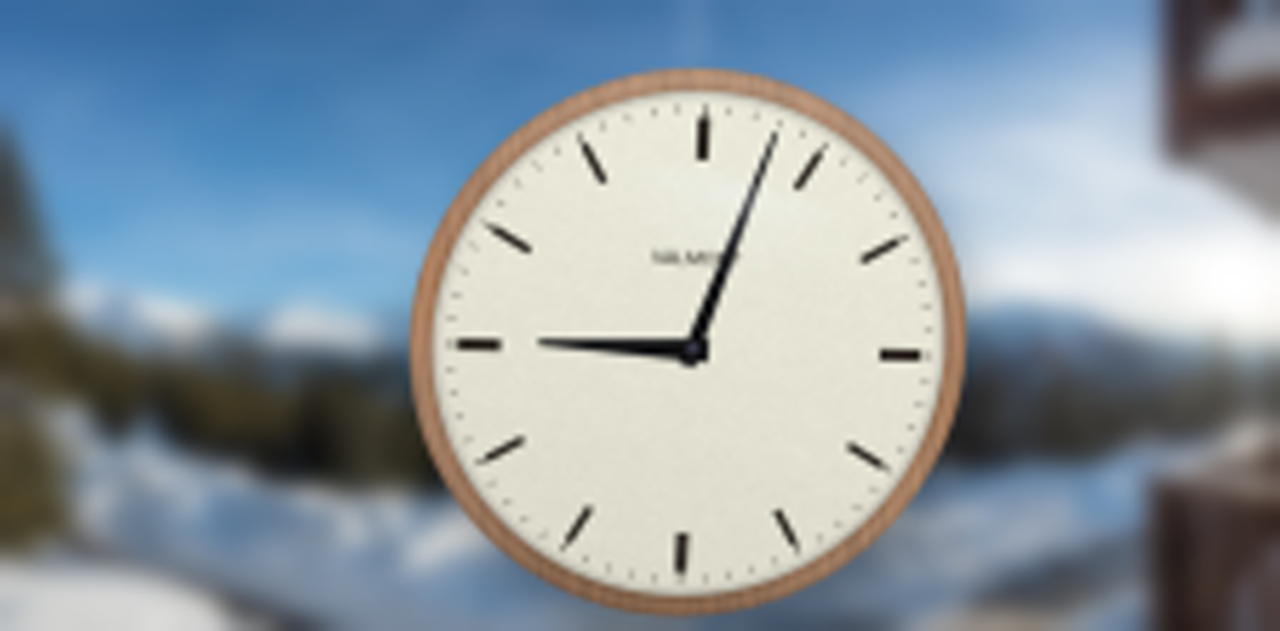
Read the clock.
9:03
